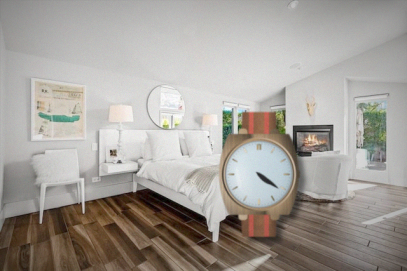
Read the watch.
4:21
